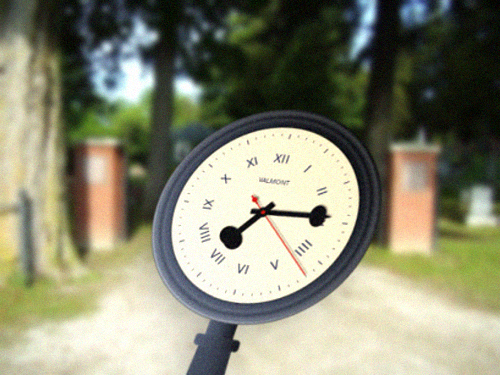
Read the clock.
7:14:22
